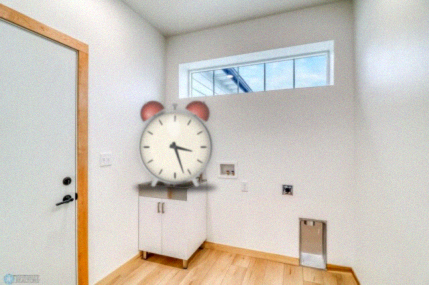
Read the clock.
3:27
